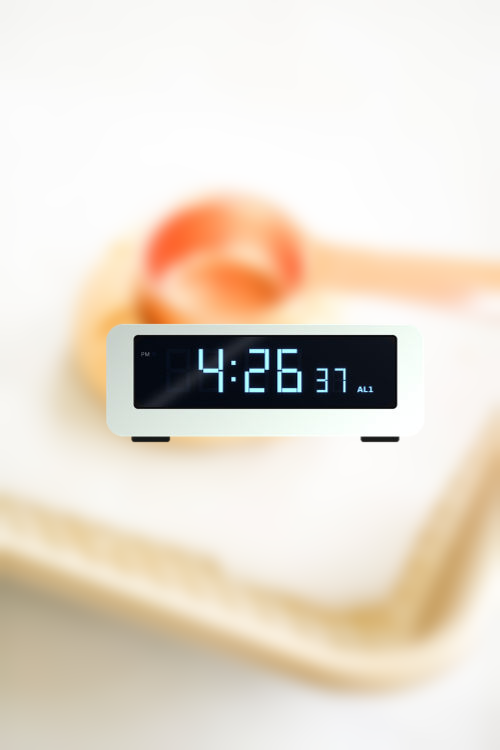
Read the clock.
4:26:37
